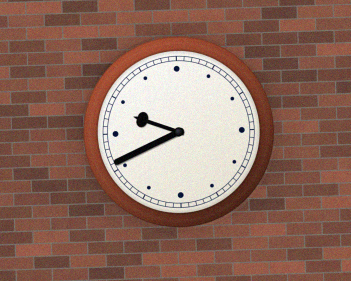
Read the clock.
9:41
